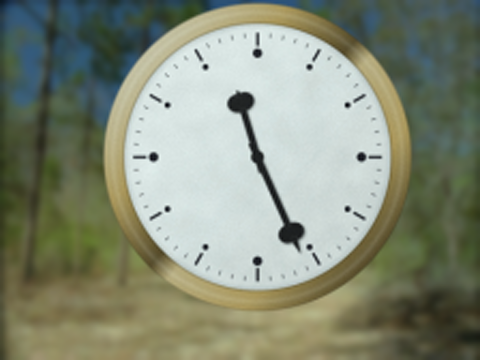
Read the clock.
11:26
